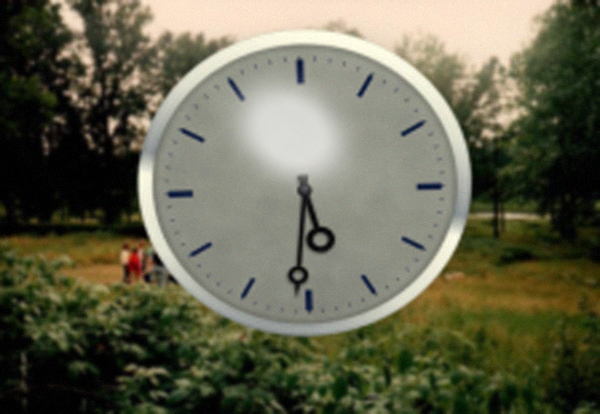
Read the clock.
5:31
